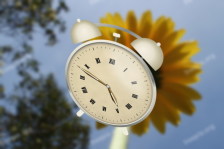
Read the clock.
4:48
